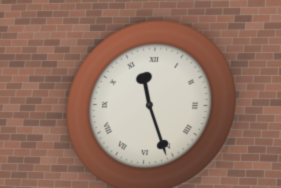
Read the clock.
11:26
